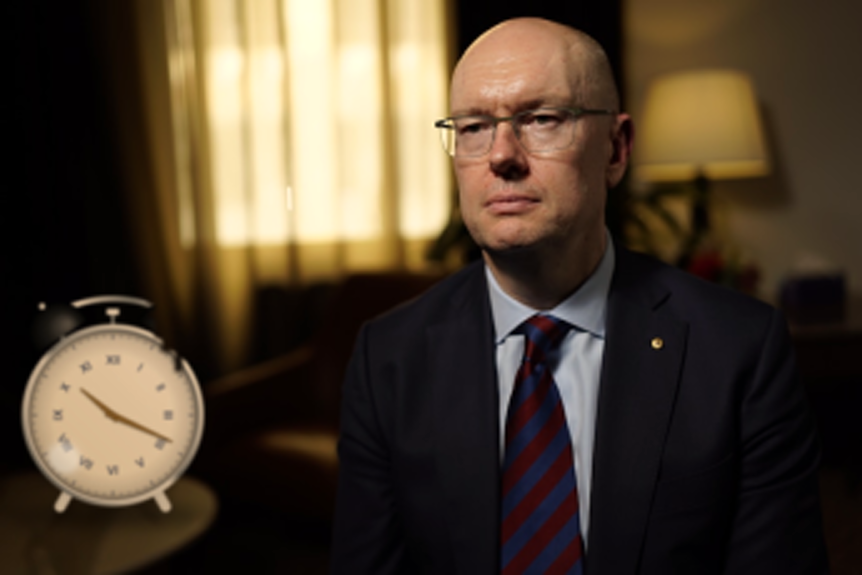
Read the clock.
10:19
